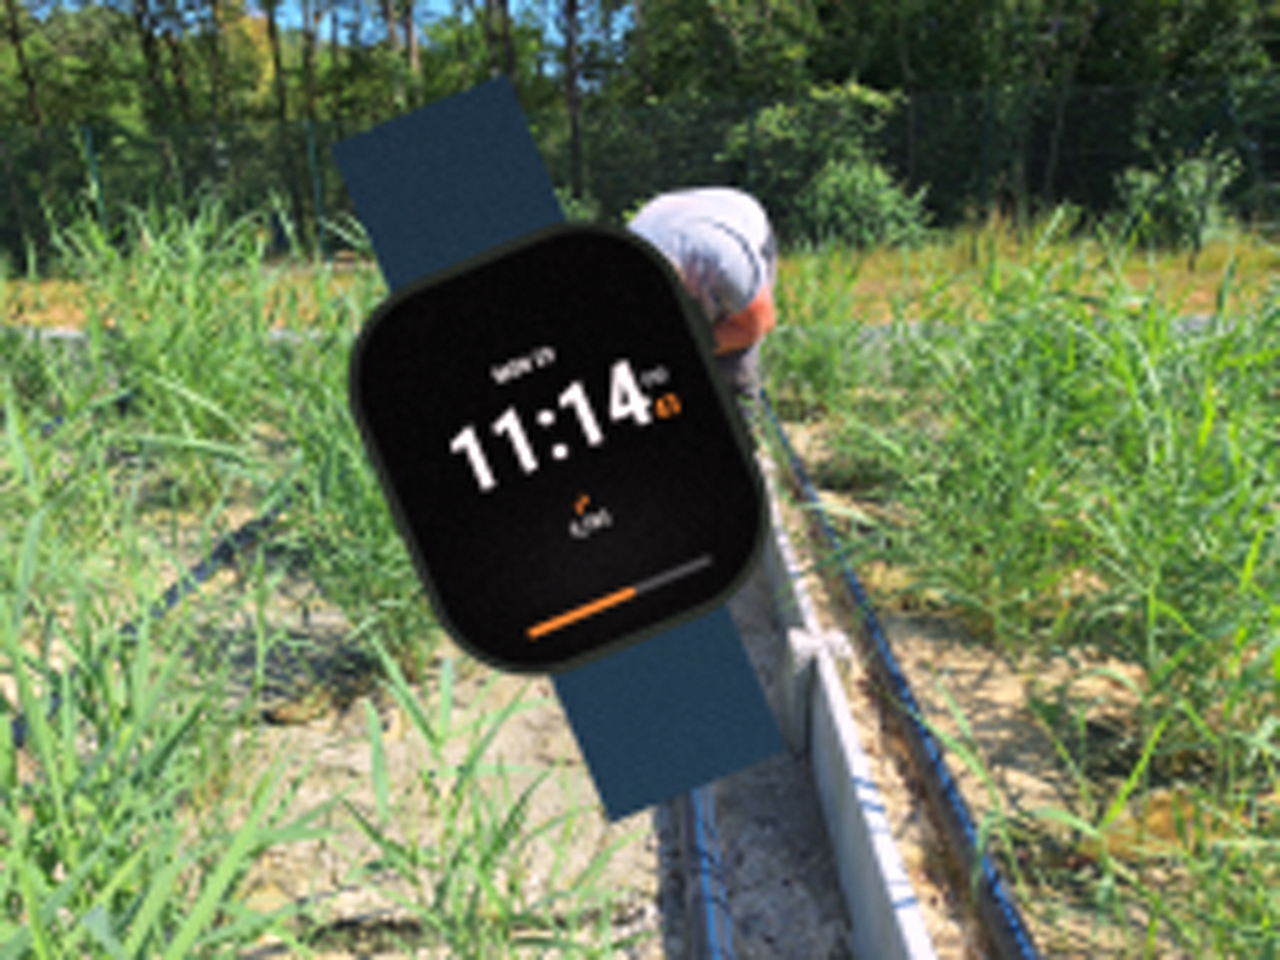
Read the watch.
11:14
